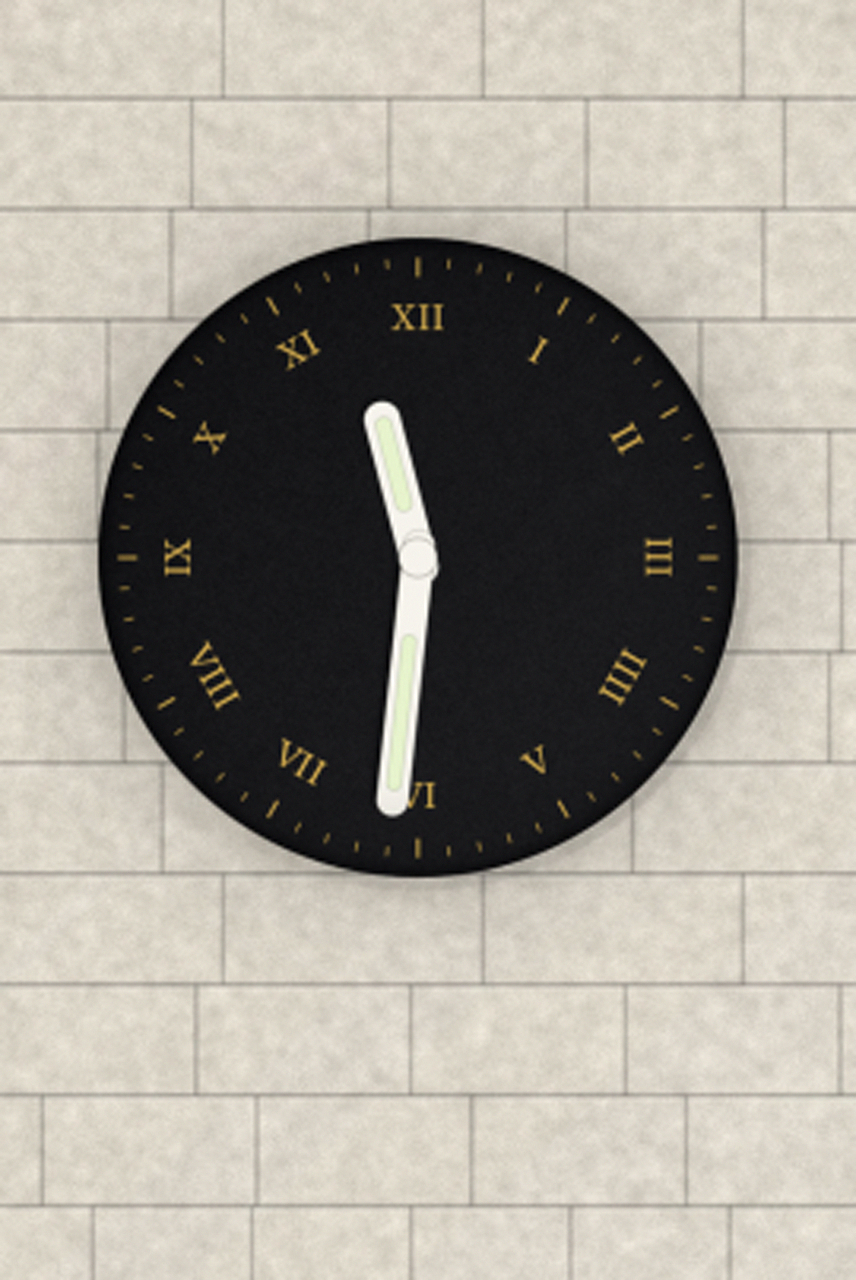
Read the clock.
11:31
